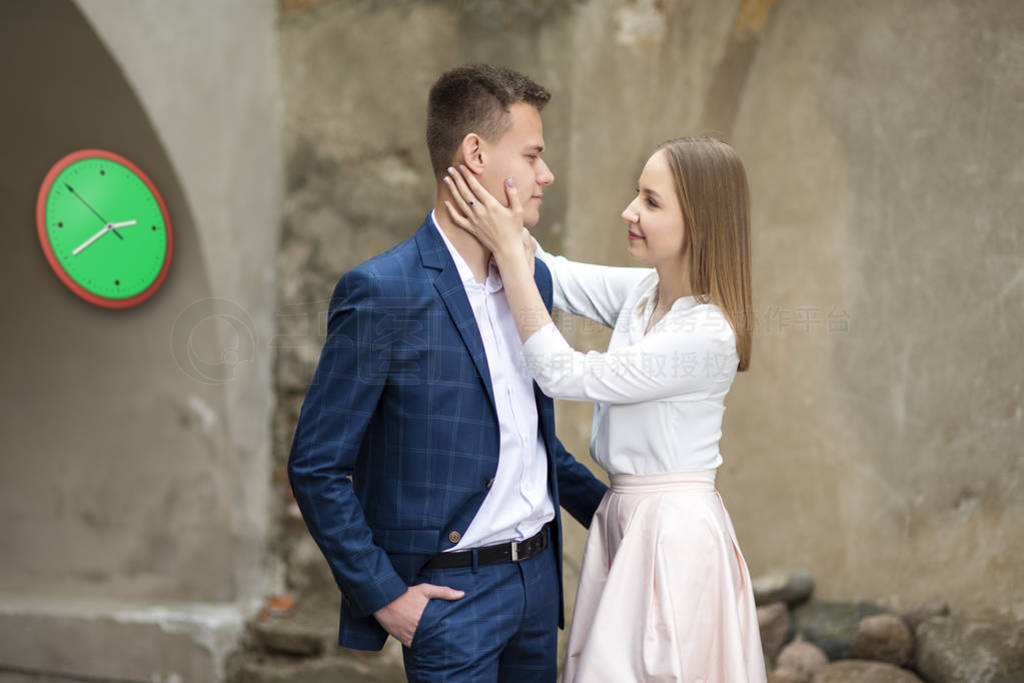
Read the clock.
2:39:52
